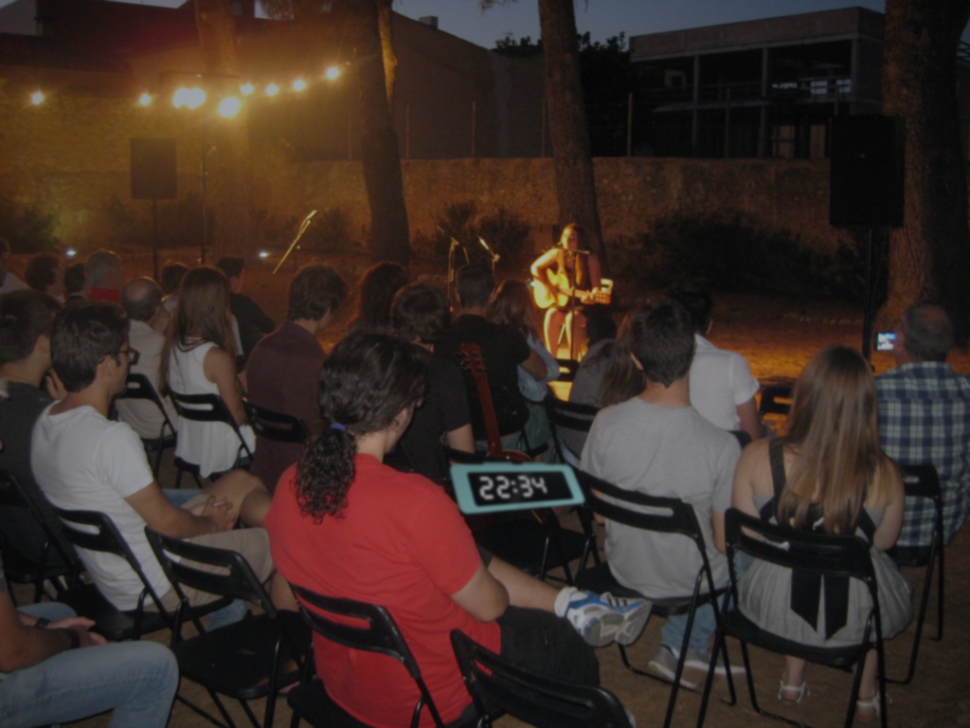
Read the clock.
22:34
